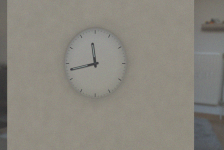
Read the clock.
11:43
